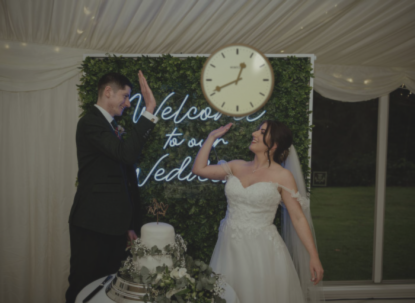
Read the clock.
12:41
